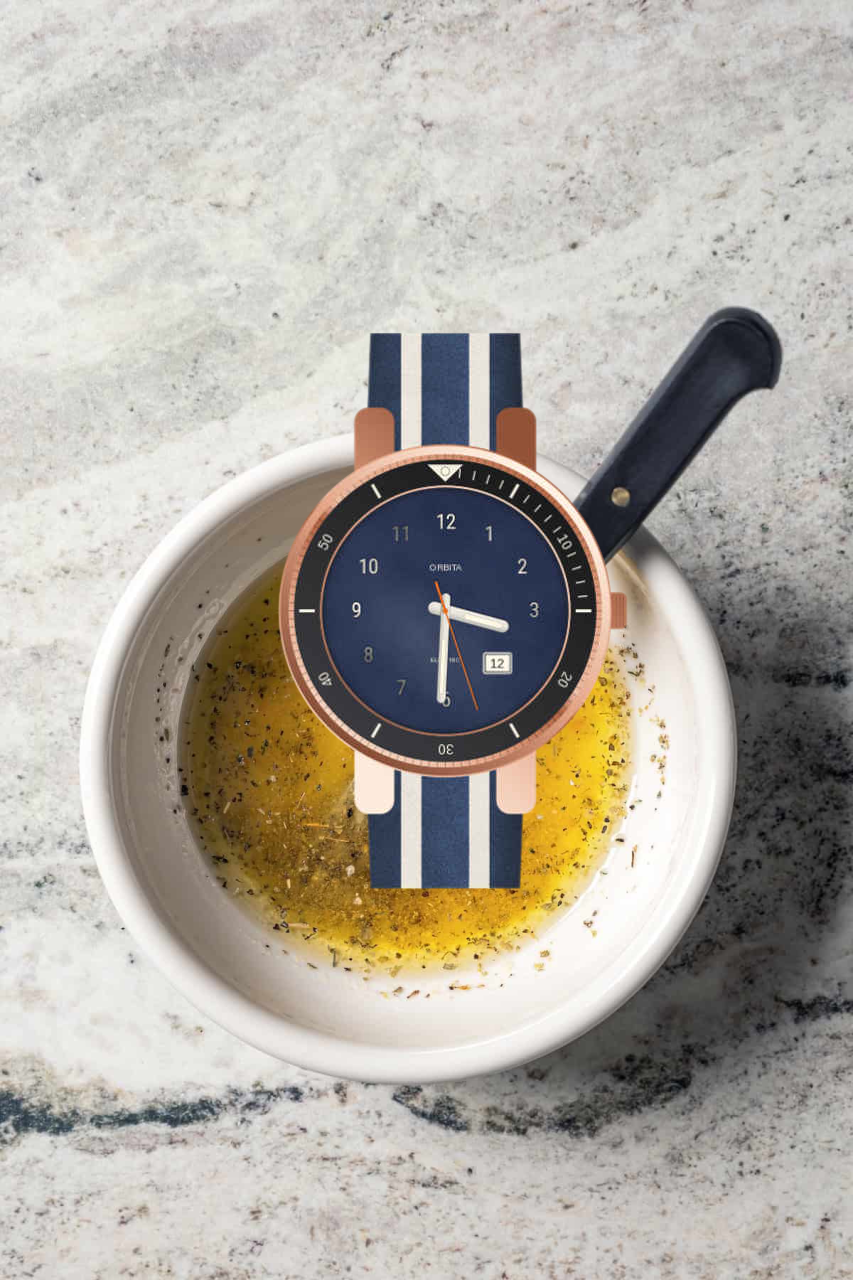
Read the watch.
3:30:27
